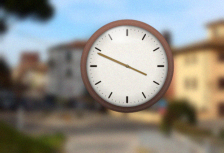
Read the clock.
3:49
